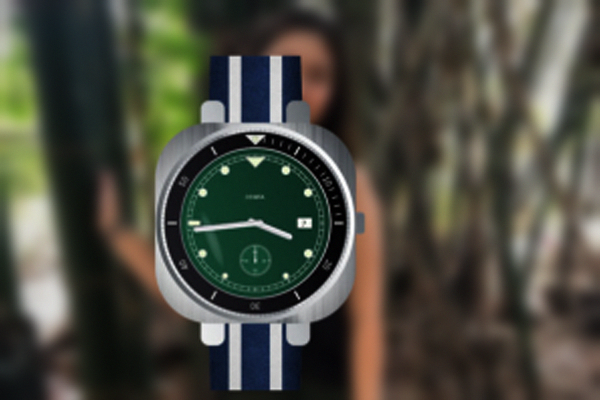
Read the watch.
3:44
